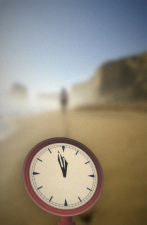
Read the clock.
11:58
